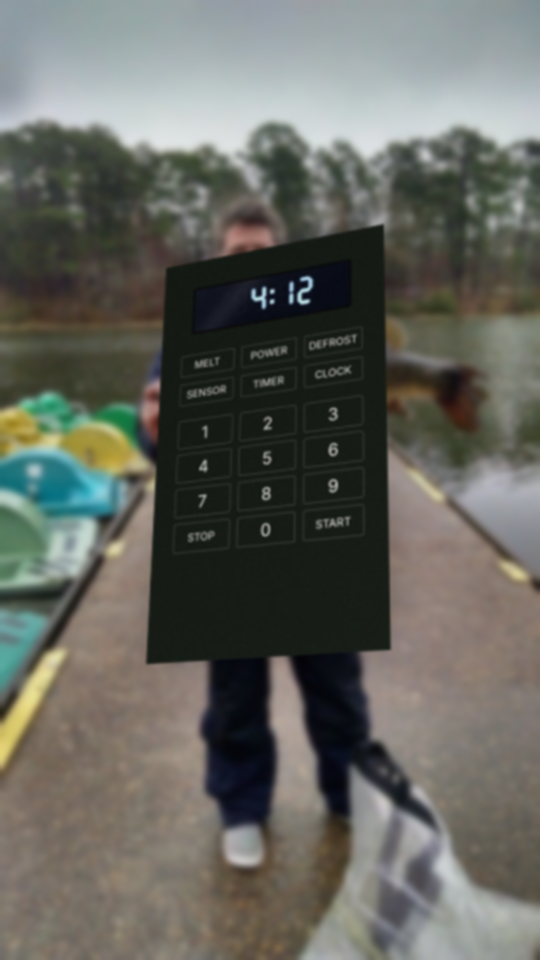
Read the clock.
4:12
